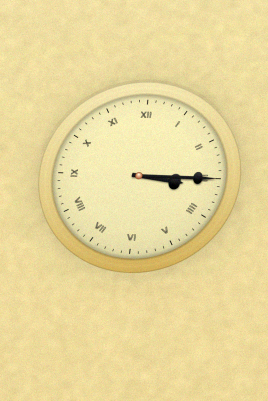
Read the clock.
3:15
